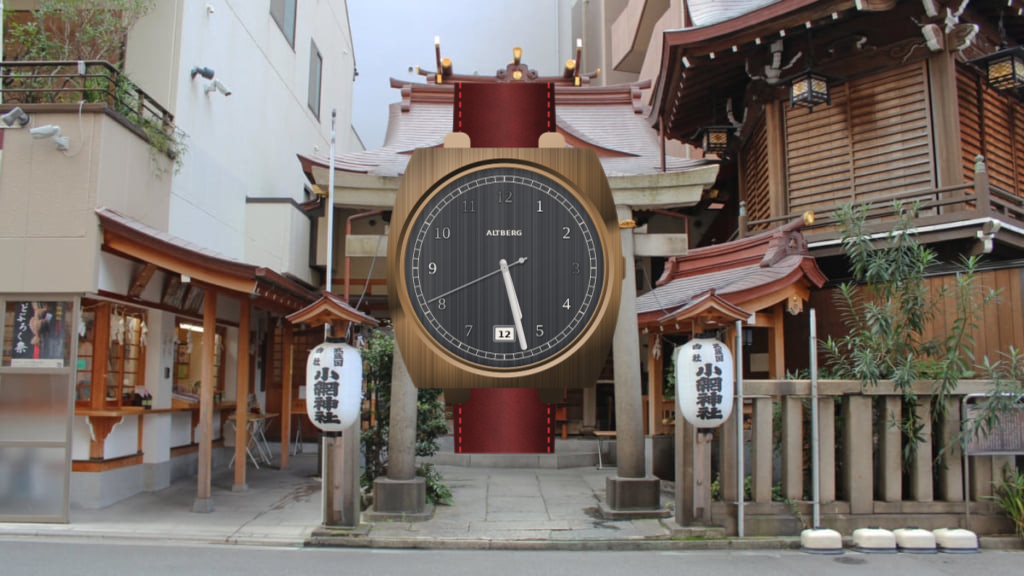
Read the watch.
5:27:41
